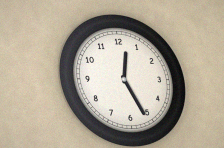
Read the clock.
12:26
